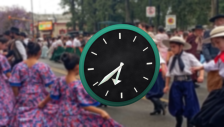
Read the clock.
6:39
